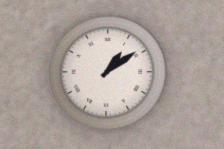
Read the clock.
1:09
